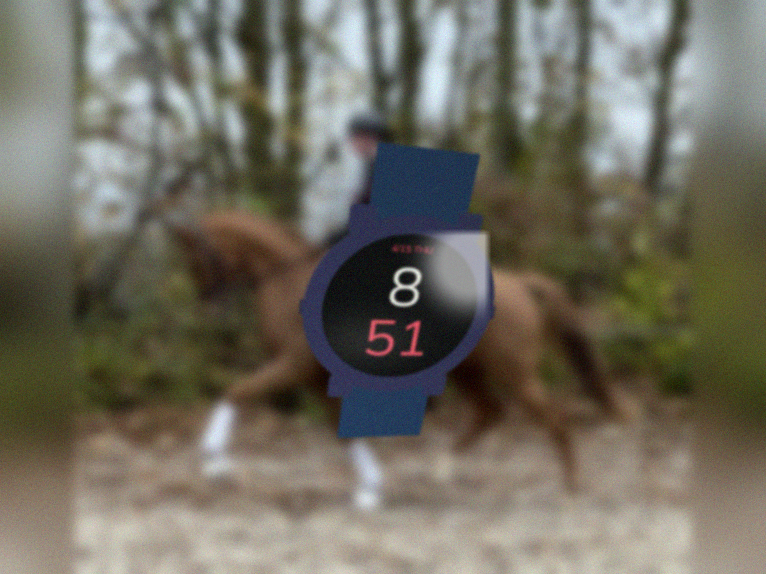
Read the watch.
8:51
